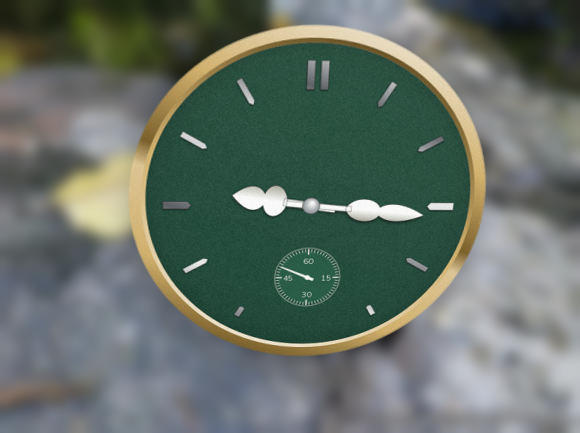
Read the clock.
9:15:49
